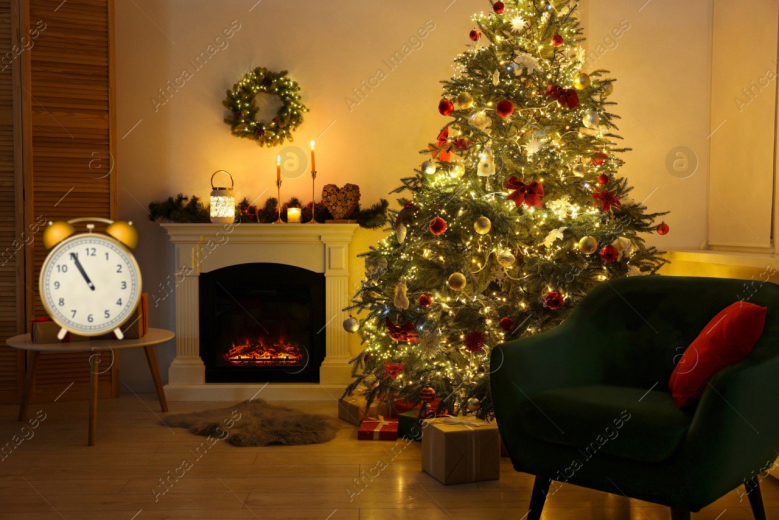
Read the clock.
10:55
